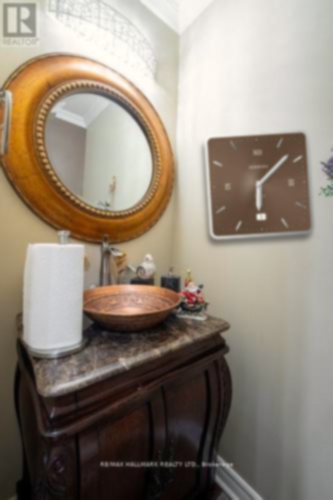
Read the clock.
6:08
